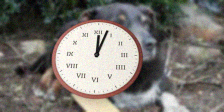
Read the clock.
12:03
